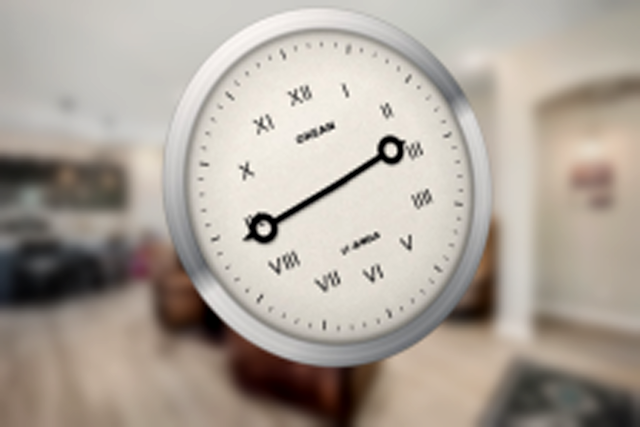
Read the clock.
2:44
